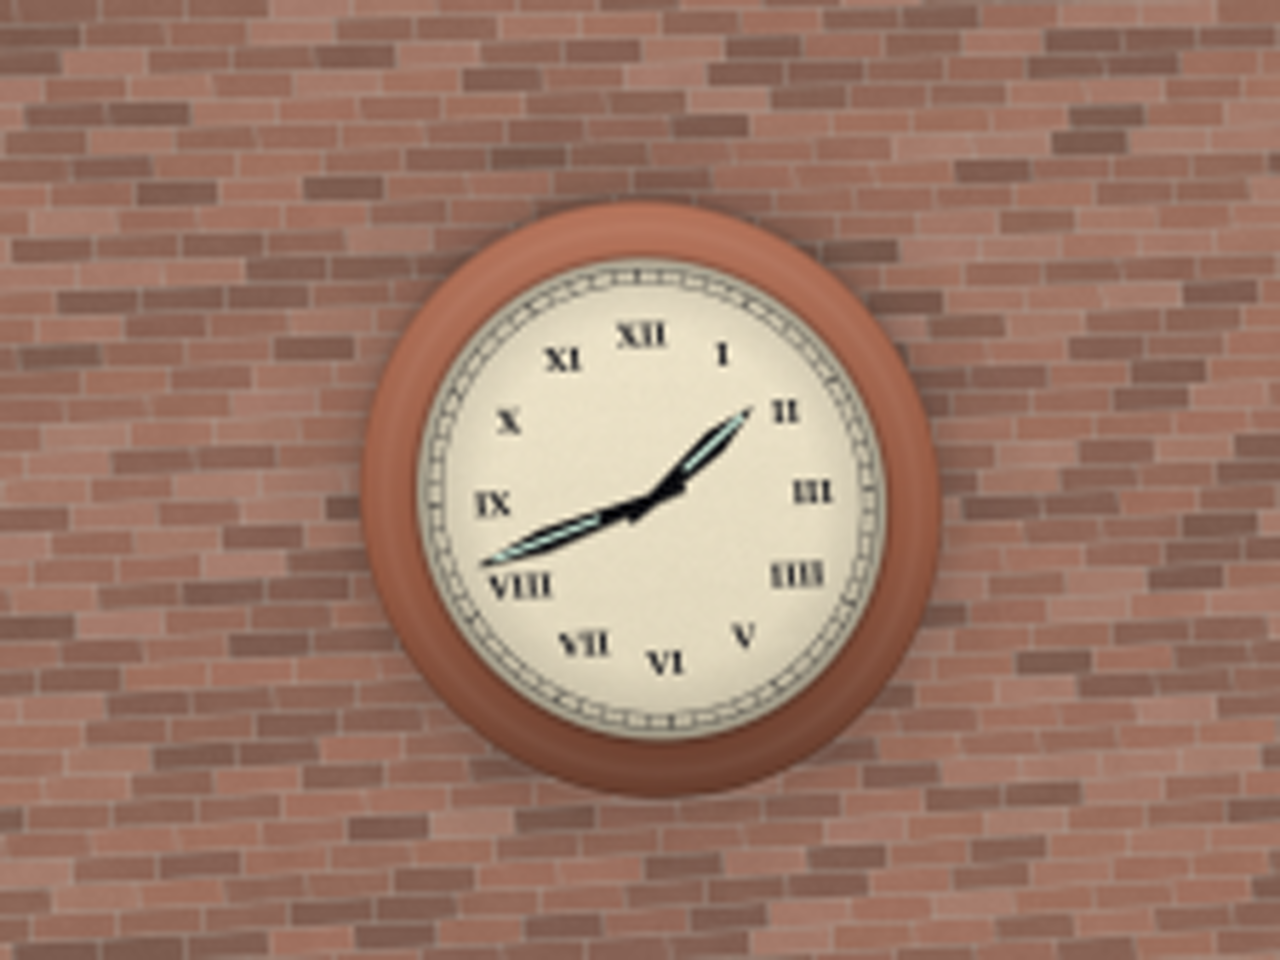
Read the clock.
1:42
